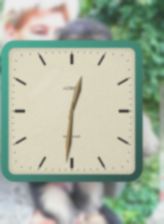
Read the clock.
12:31
